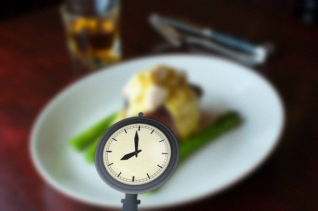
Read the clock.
7:59
